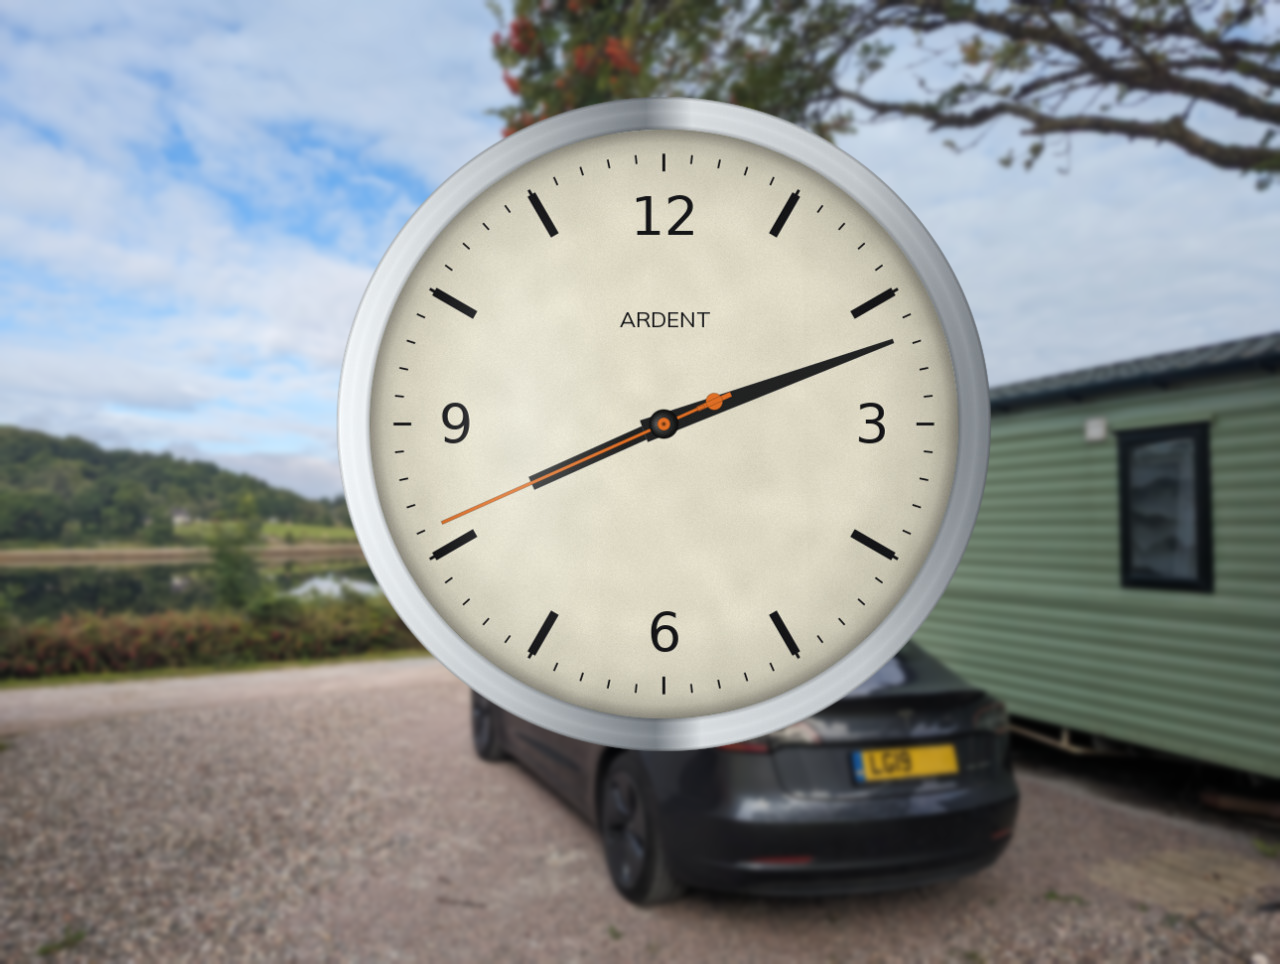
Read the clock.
8:11:41
